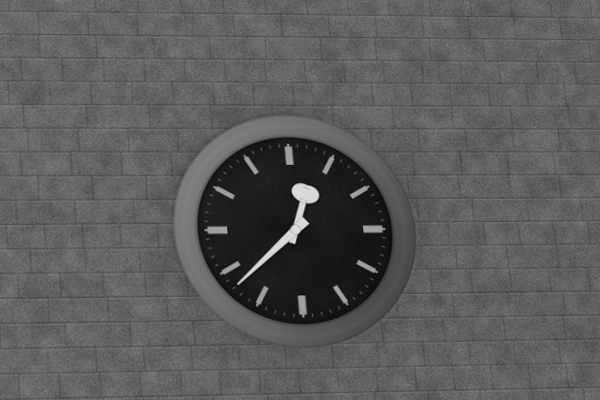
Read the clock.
12:38
